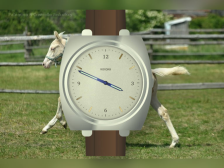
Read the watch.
3:49
